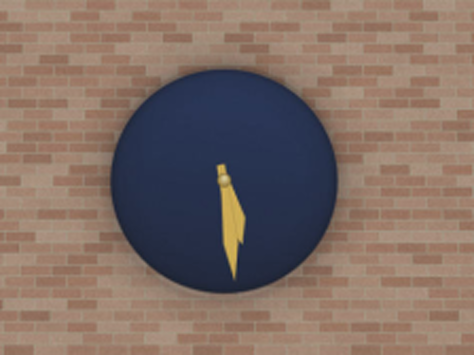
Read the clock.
5:29
